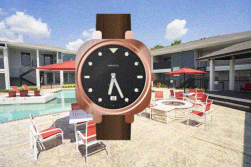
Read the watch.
6:26
